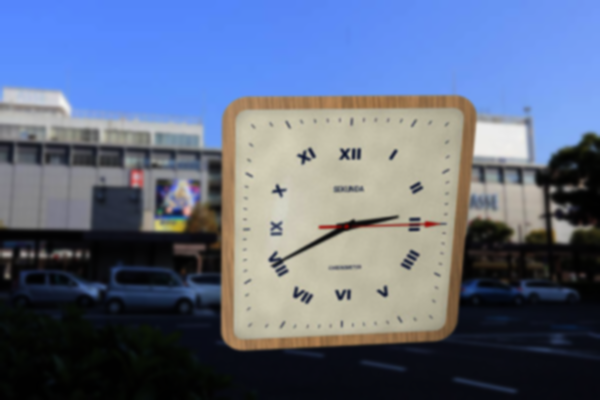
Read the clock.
2:40:15
